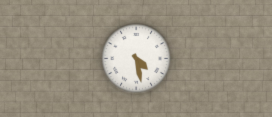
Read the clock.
4:28
